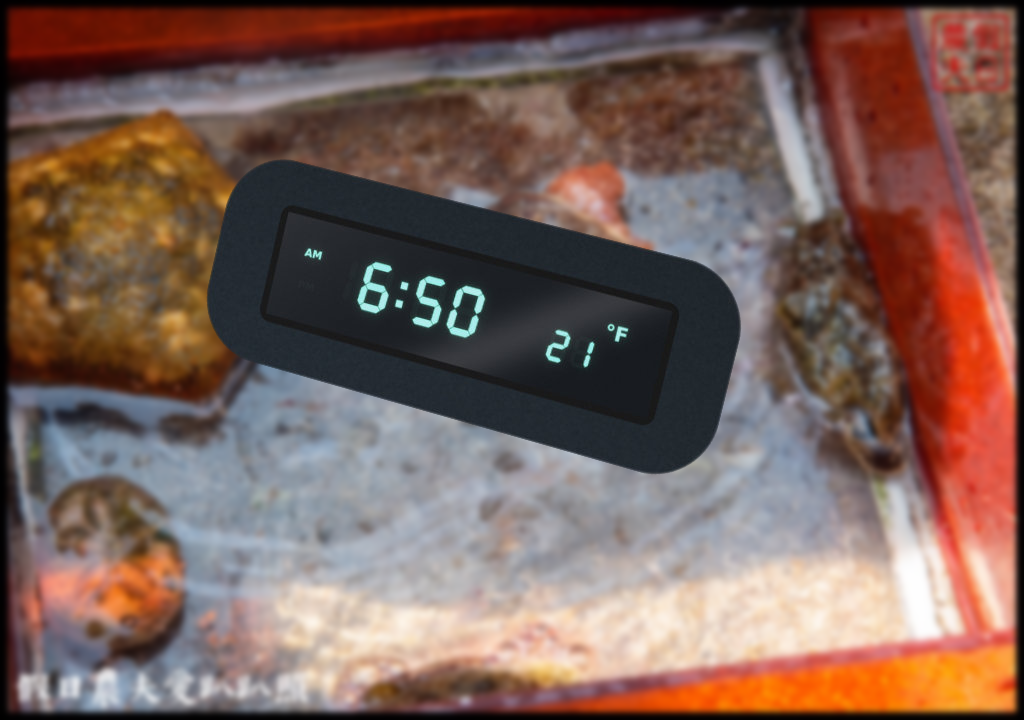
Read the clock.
6:50
